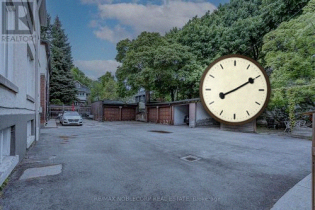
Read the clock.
8:10
